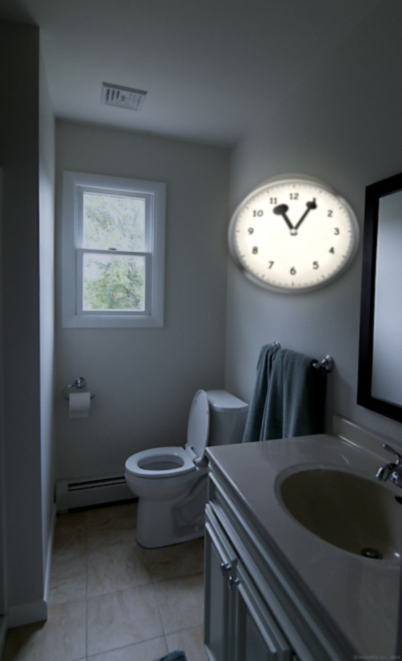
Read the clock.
11:05
